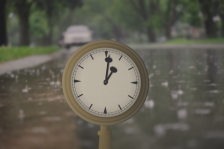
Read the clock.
1:01
